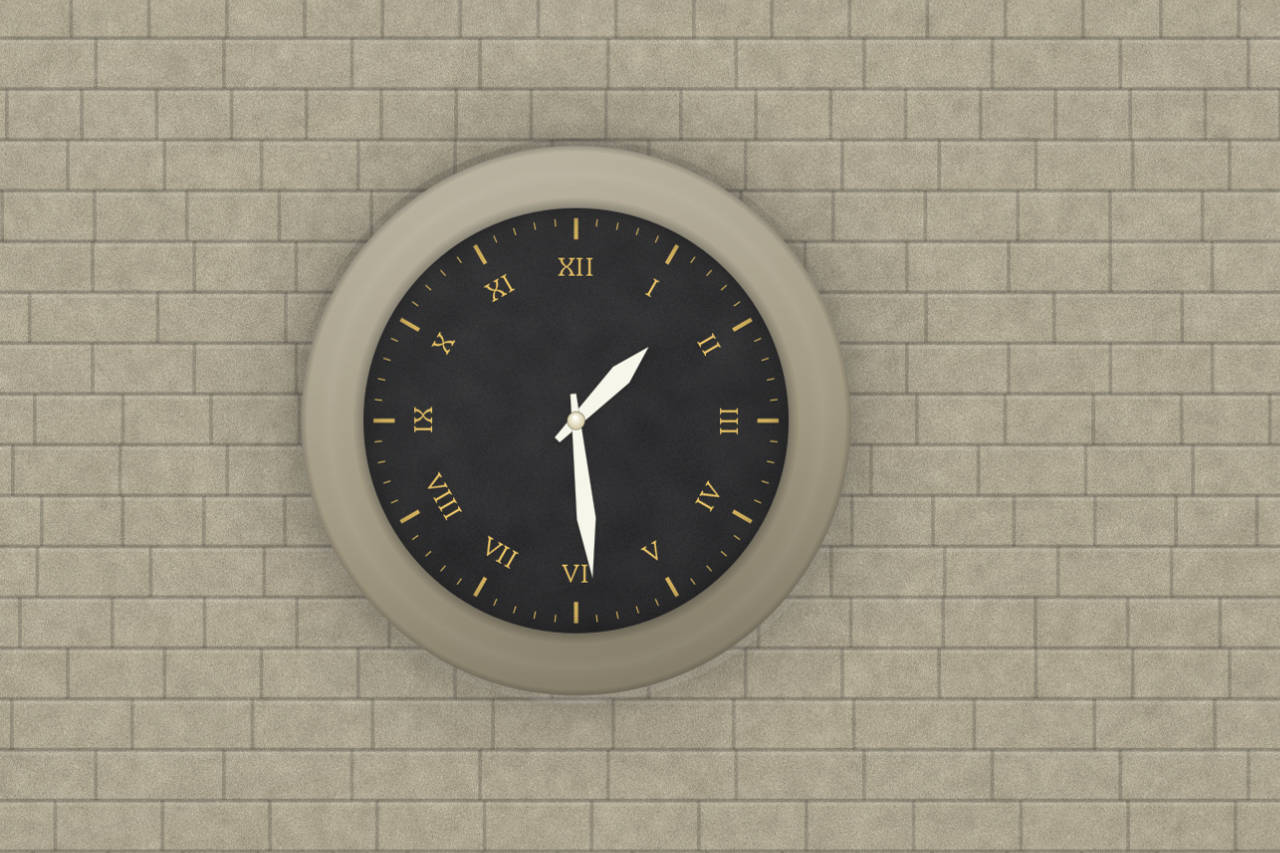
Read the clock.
1:29
